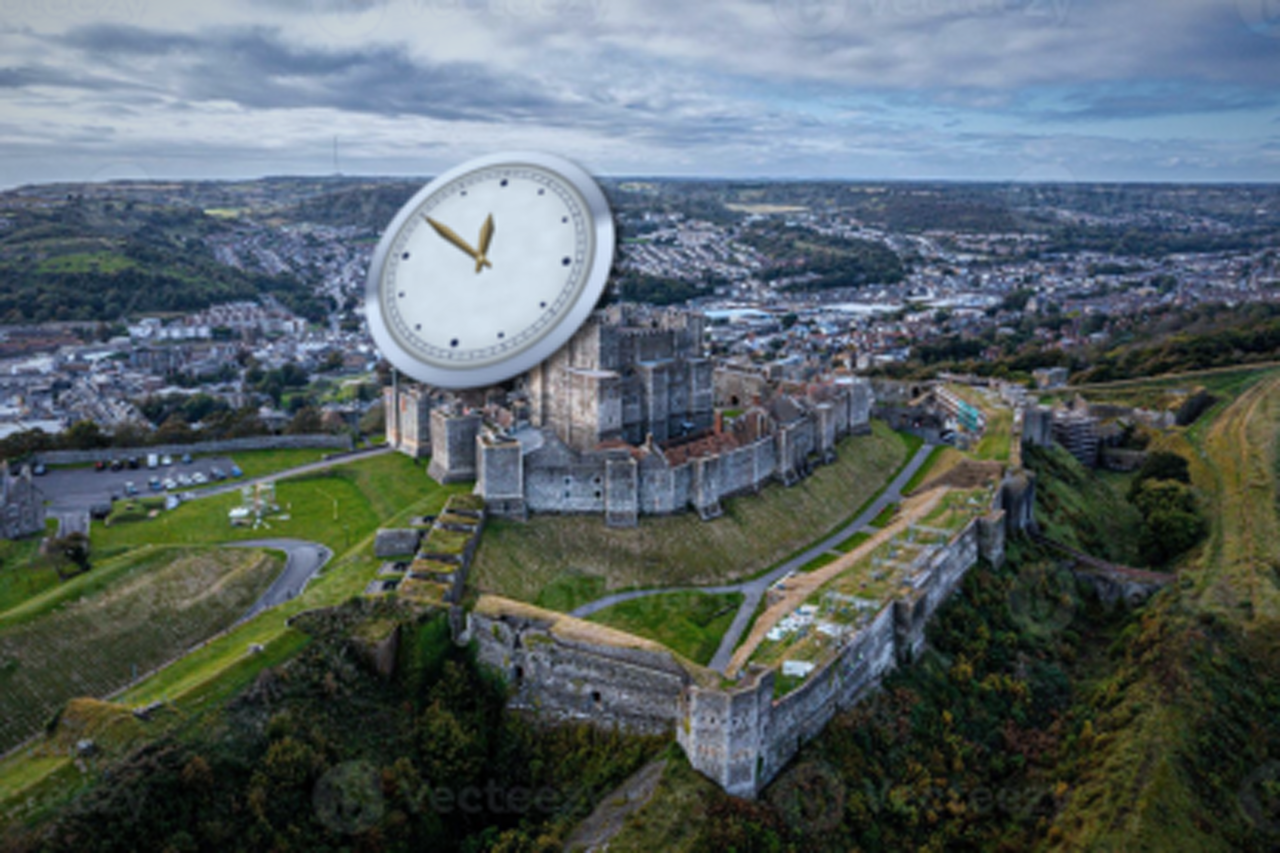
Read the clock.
11:50
